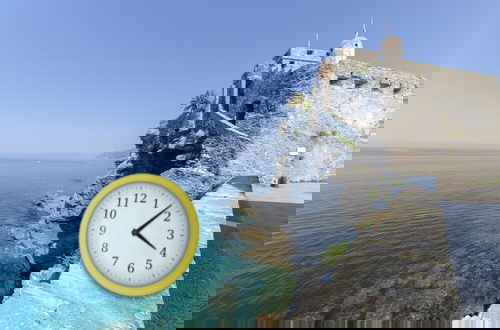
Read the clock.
4:08
